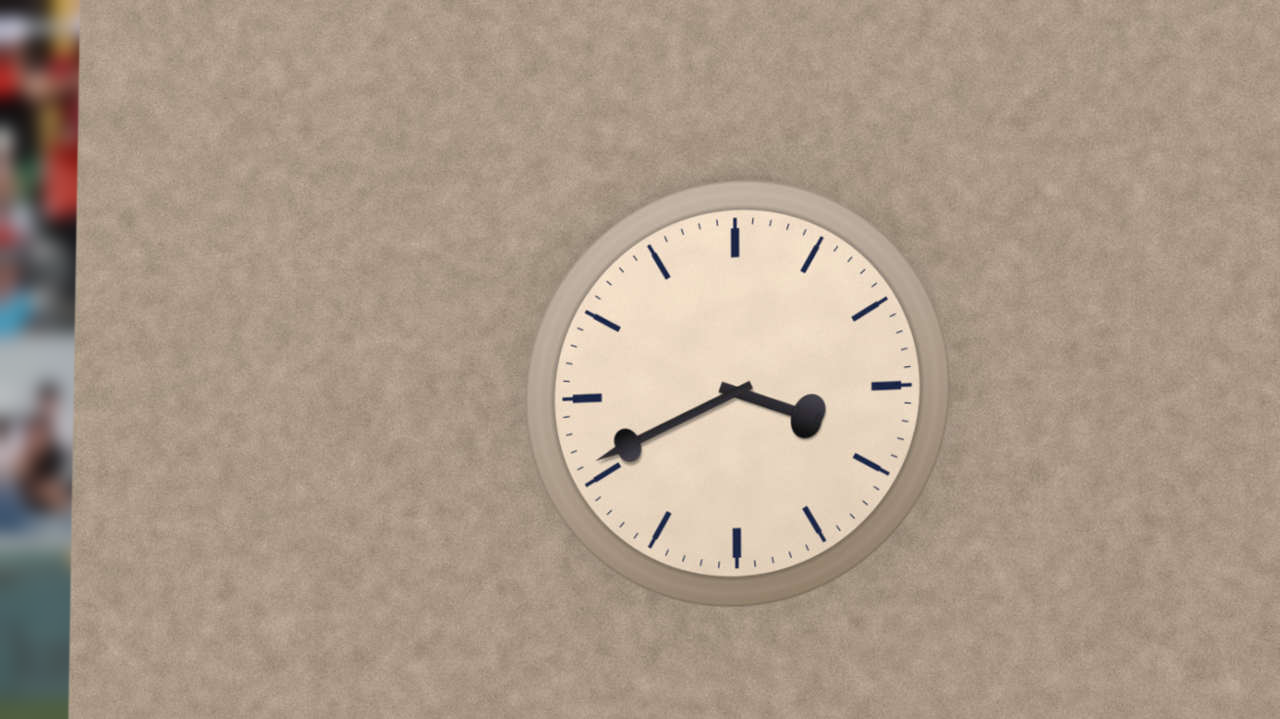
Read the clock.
3:41
